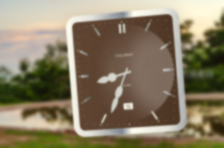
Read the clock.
8:34
